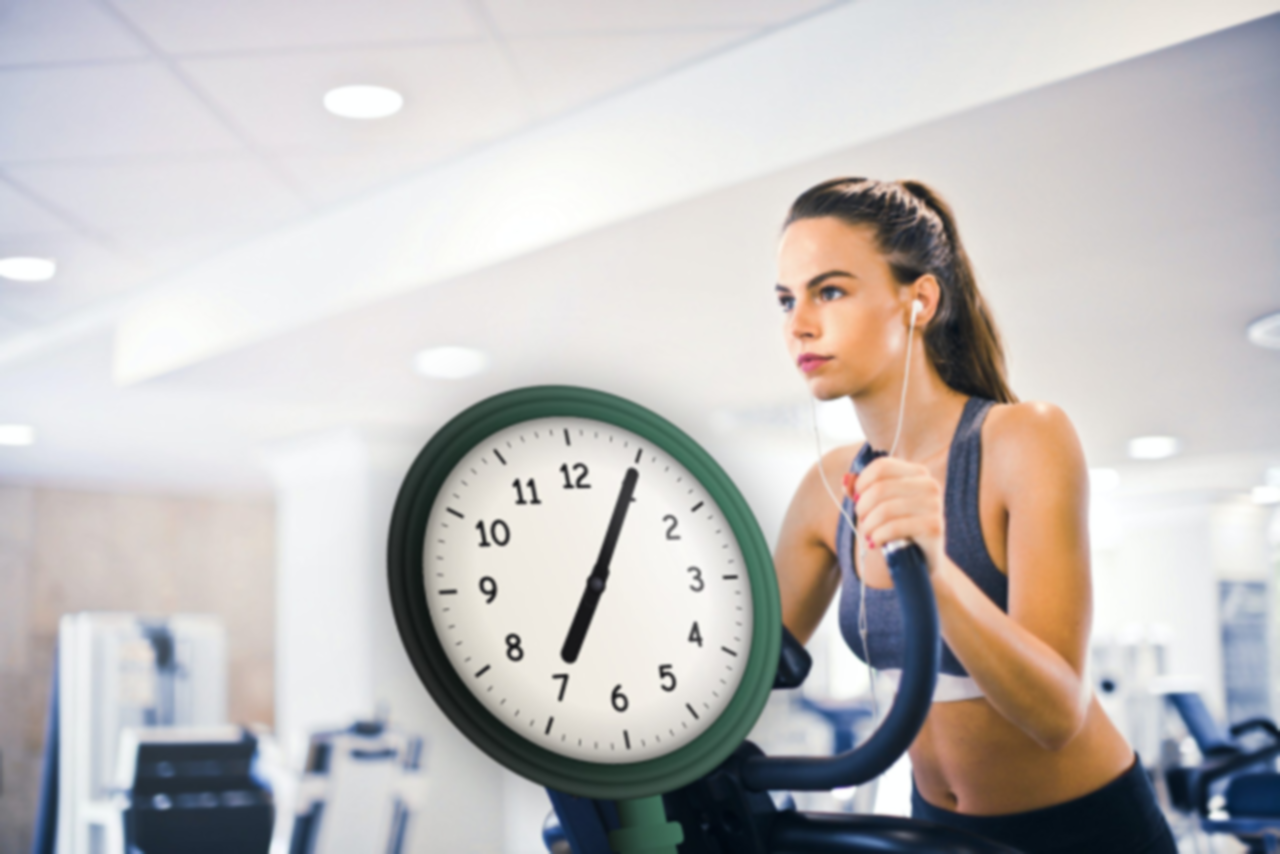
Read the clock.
7:05
